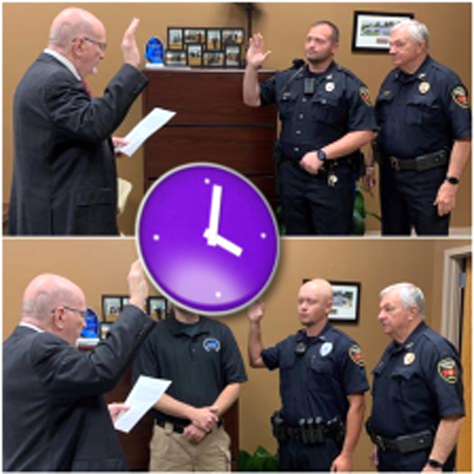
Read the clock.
4:02
